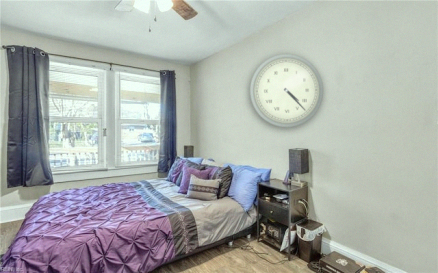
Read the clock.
4:23
